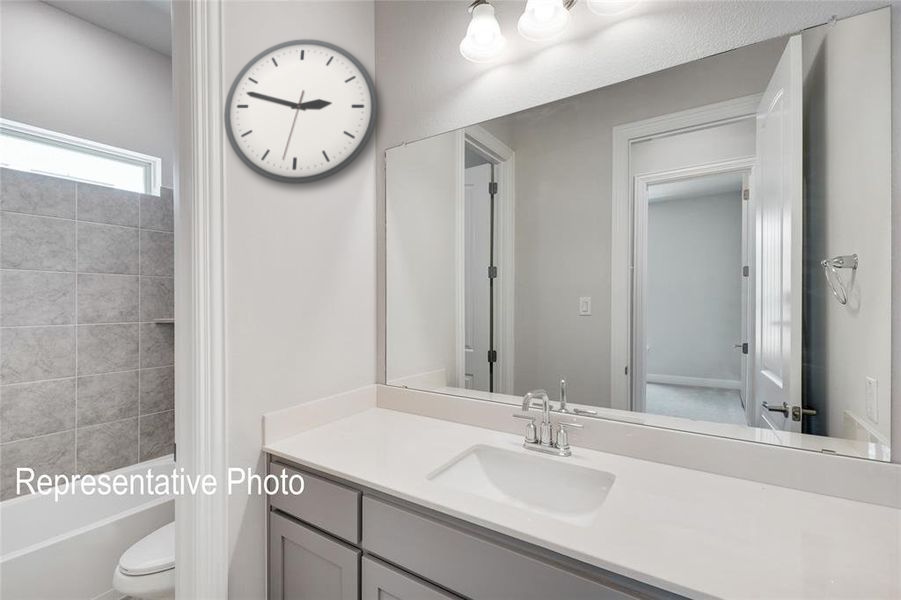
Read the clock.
2:47:32
